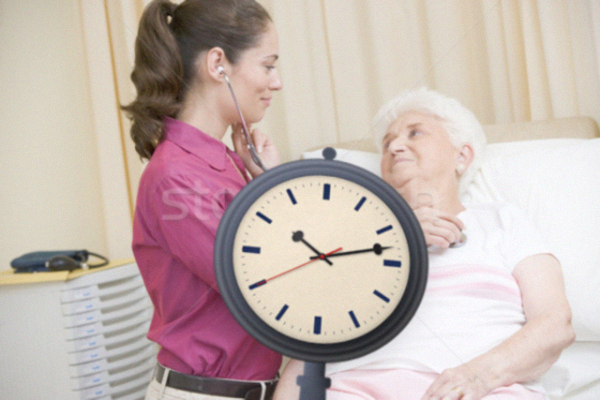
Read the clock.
10:12:40
